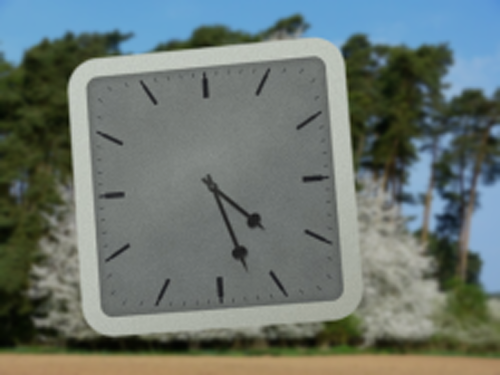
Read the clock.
4:27
